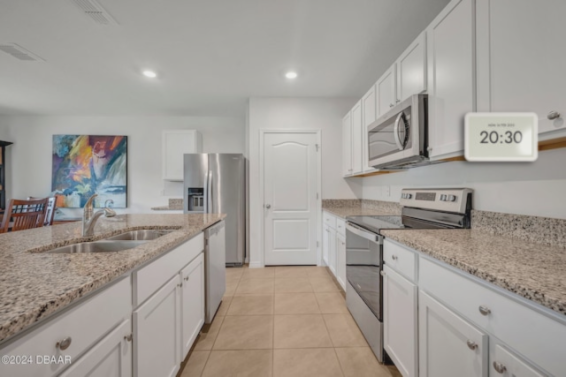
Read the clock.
20:30
